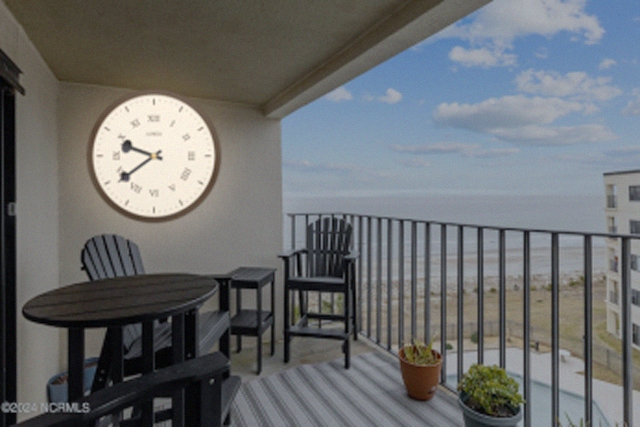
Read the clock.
9:39
